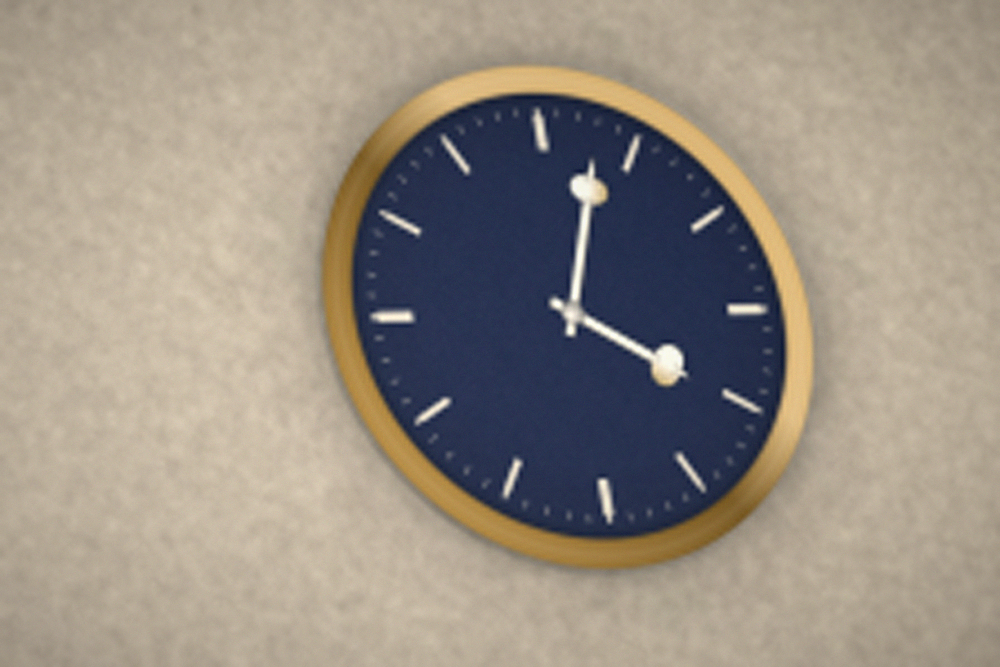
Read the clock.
4:03
